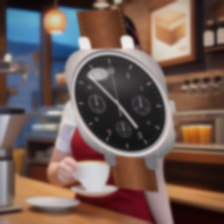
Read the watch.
4:53
